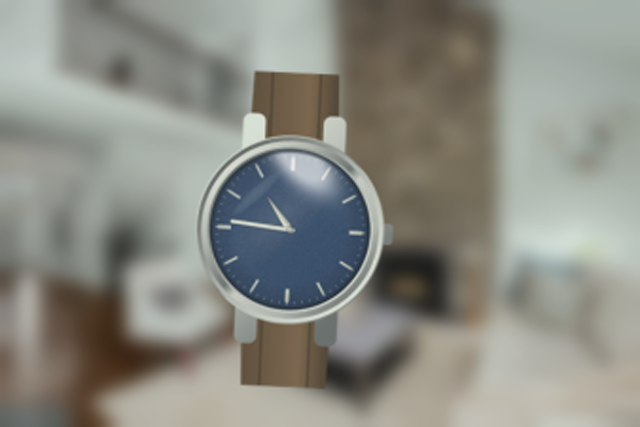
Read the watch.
10:46
